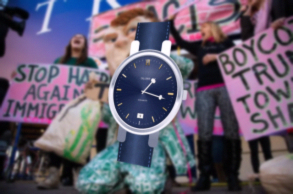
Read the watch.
1:17
